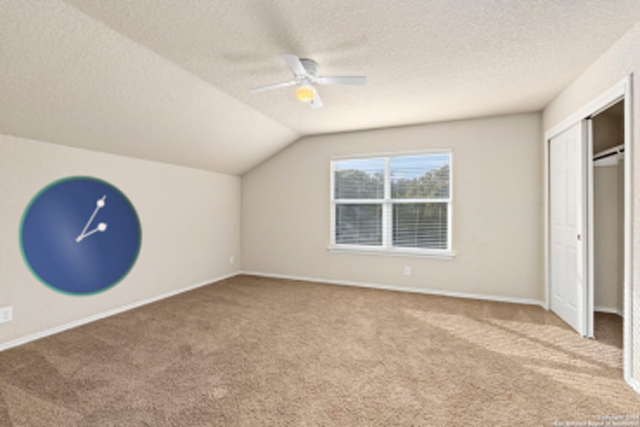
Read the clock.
2:05
